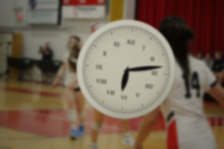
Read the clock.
6:13
